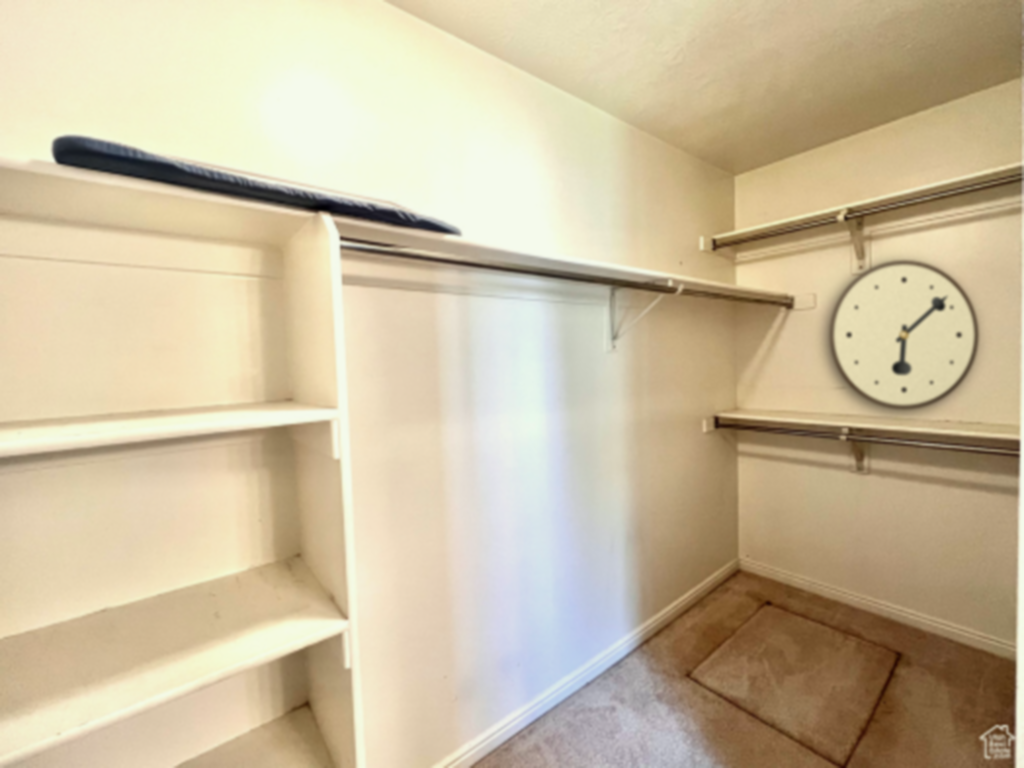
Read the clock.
6:08
